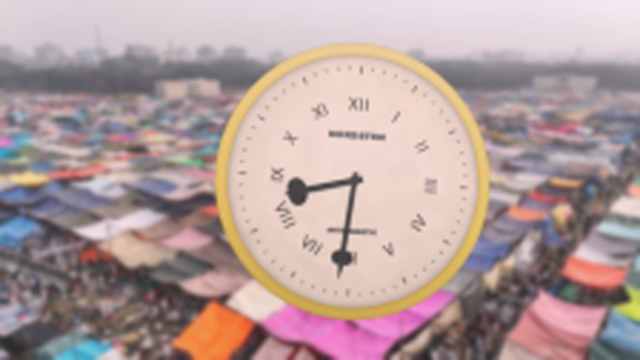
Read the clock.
8:31
